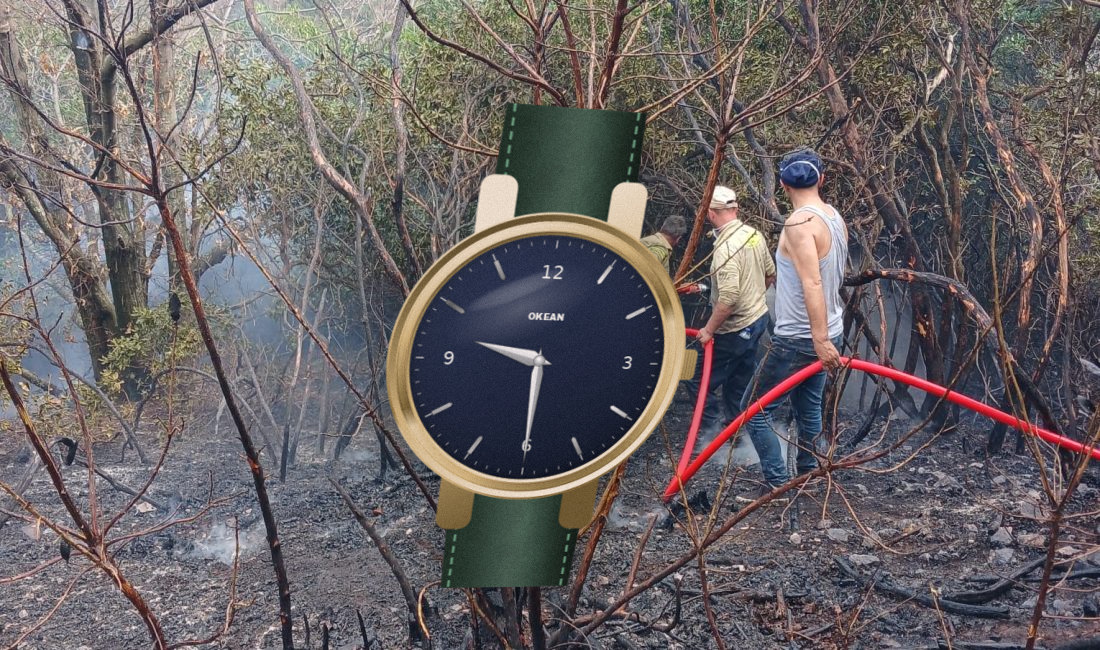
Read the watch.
9:30
